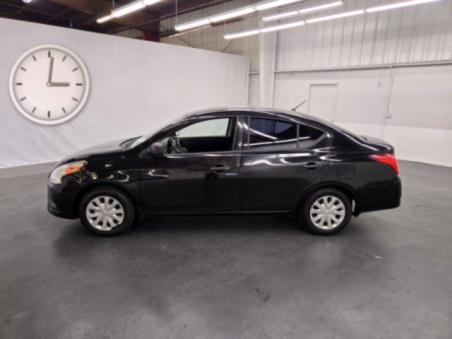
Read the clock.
3:01
